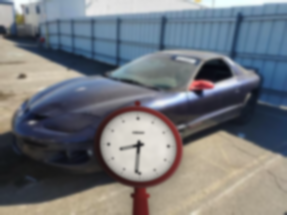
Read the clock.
8:31
